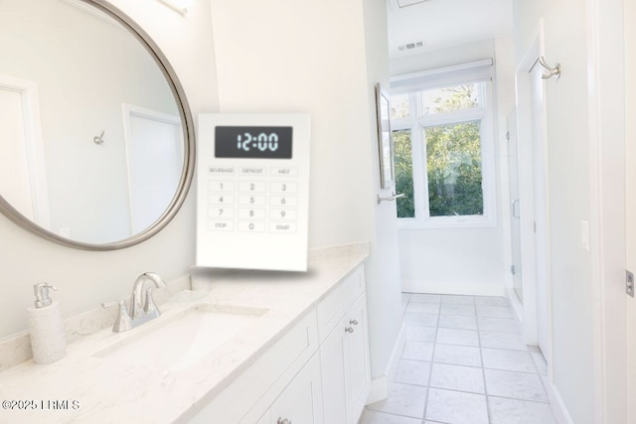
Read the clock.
12:00
